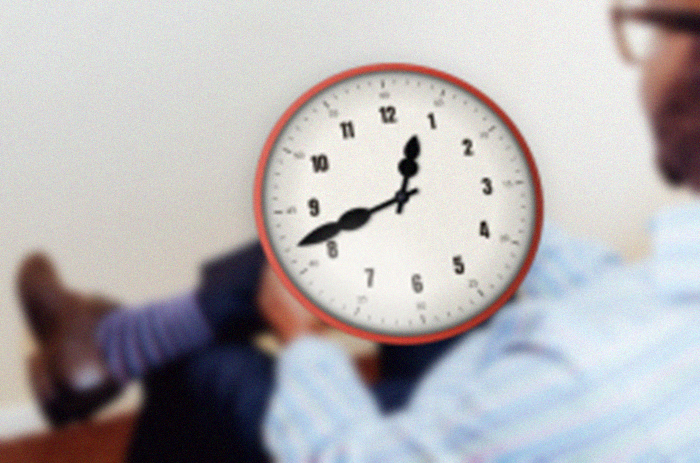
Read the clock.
12:42
